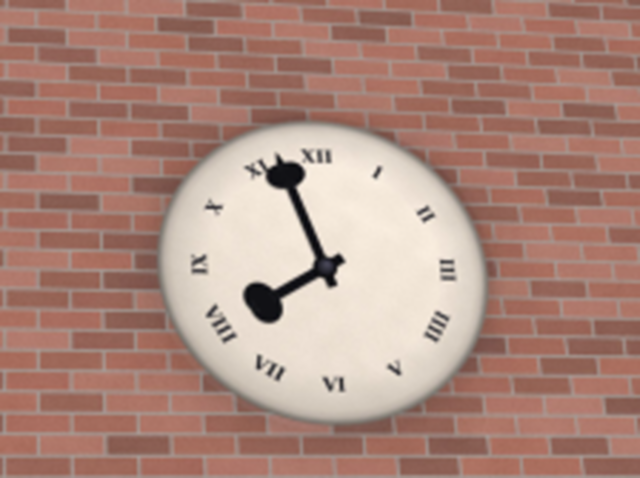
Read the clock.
7:57
